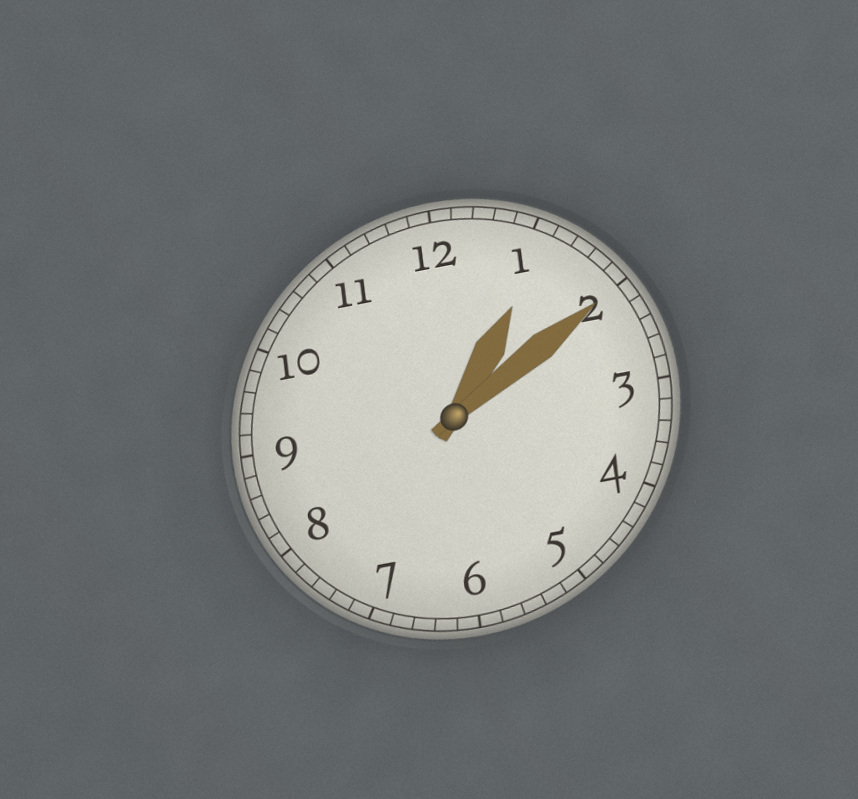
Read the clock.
1:10
